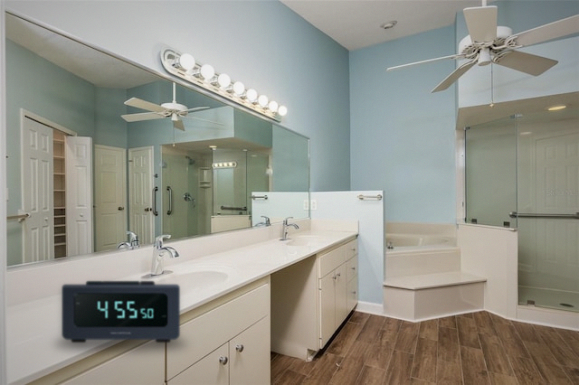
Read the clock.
4:55:50
